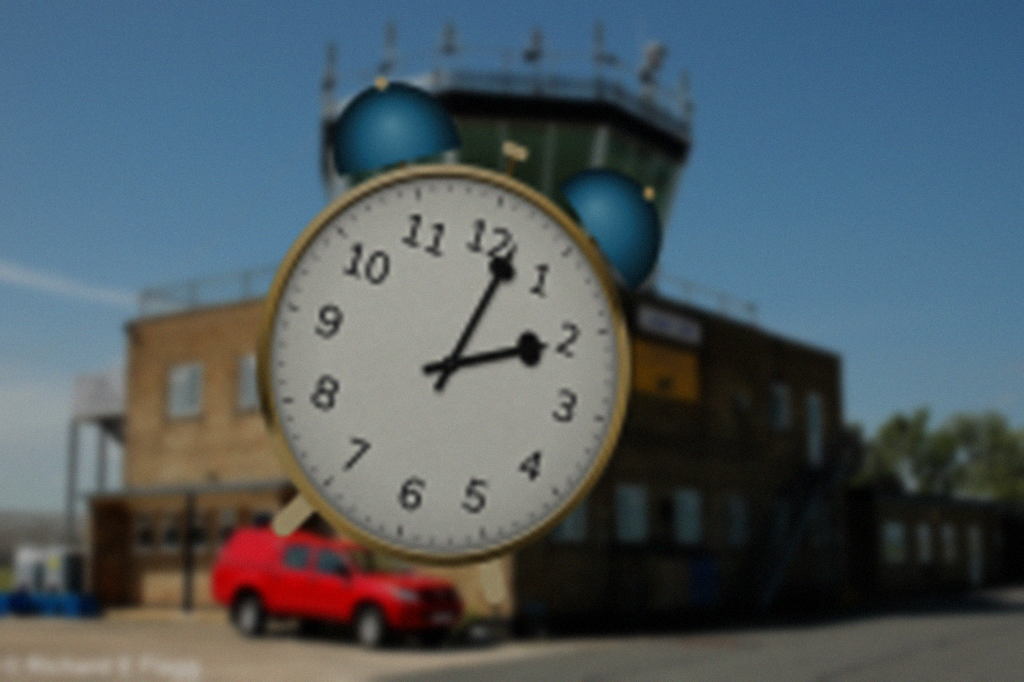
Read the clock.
2:02
